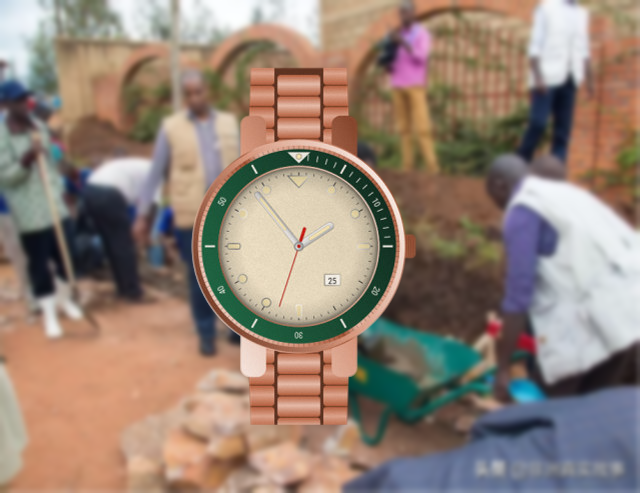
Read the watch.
1:53:33
